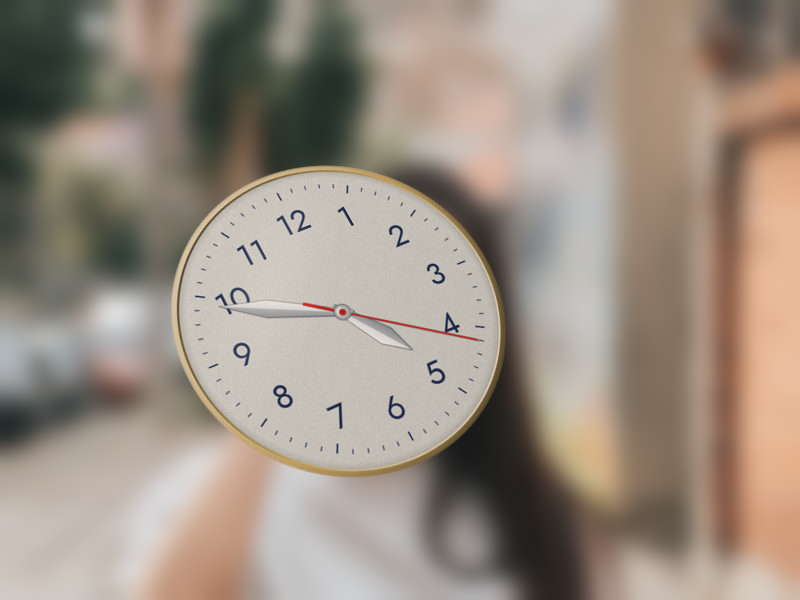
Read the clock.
4:49:21
